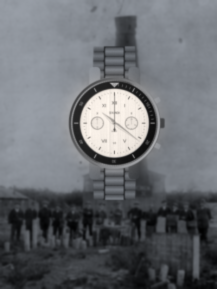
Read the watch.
10:21
